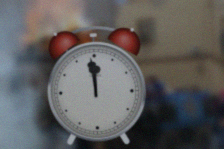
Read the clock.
11:59
